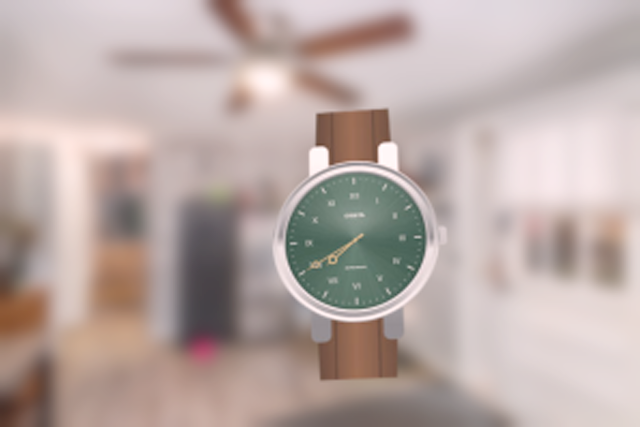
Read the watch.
7:40
